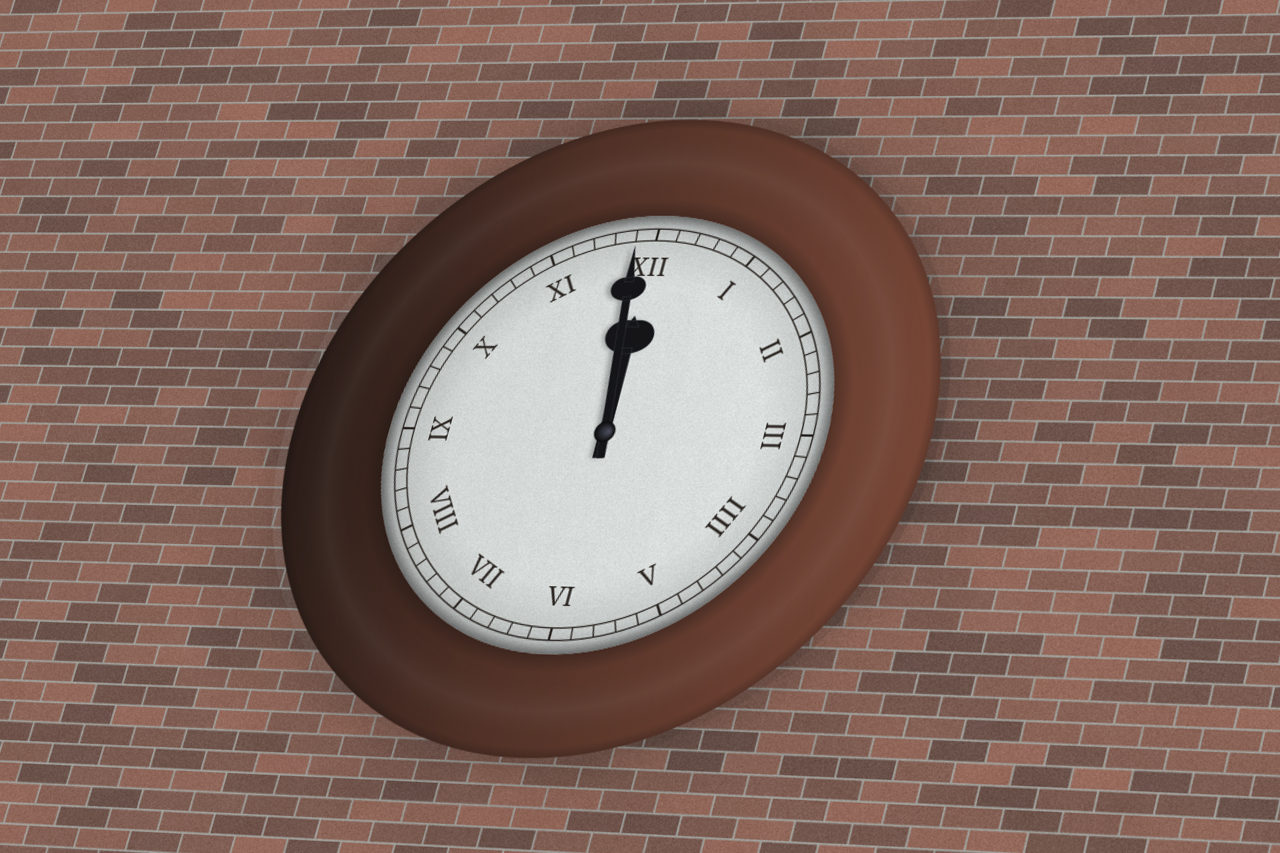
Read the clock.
11:59
